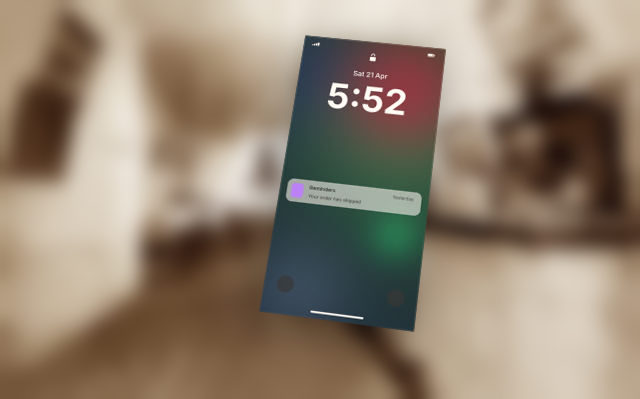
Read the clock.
5:52
